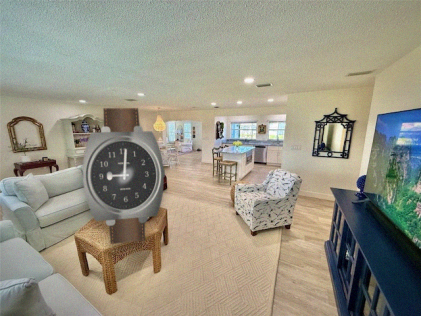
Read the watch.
9:01
